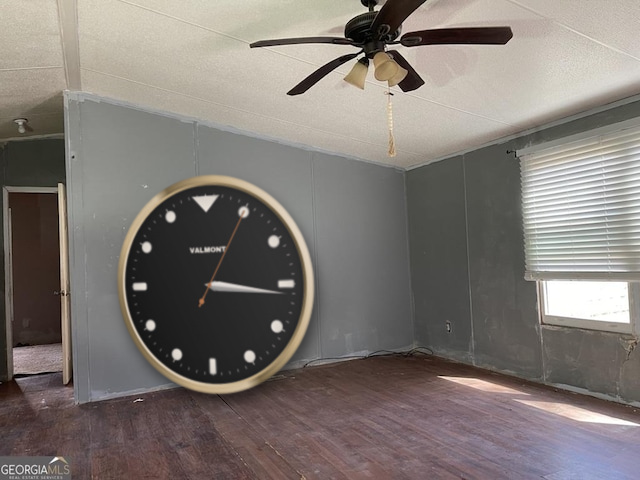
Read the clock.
3:16:05
